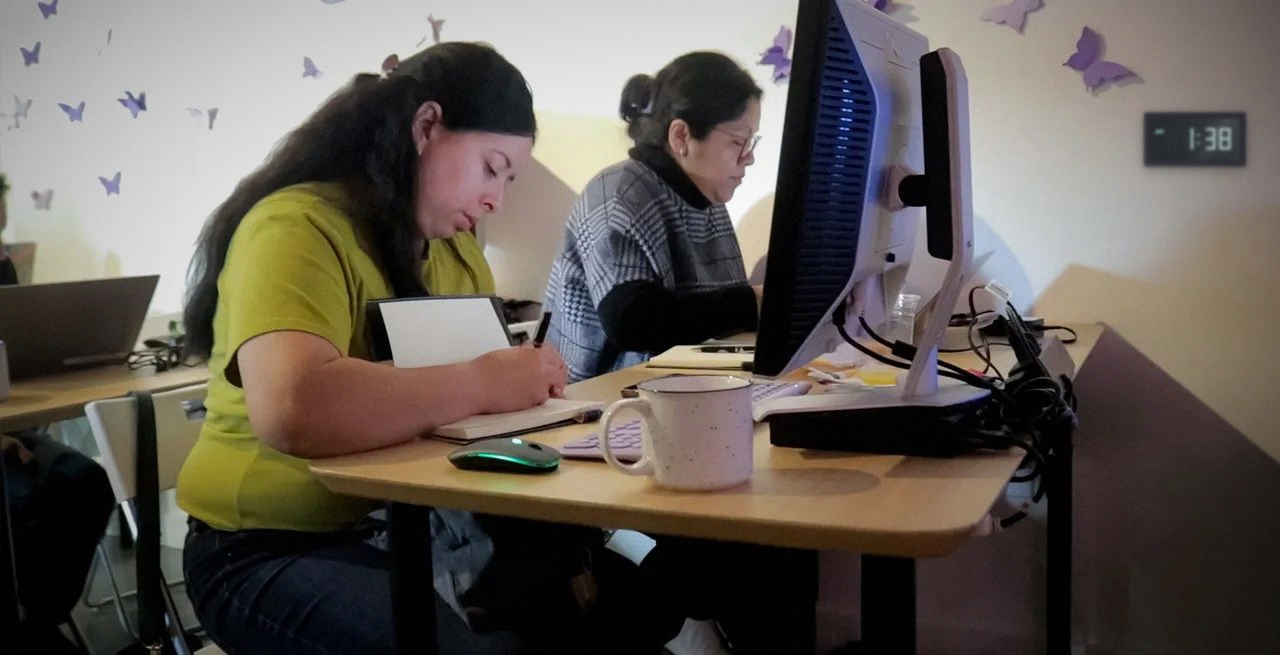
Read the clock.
1:38
